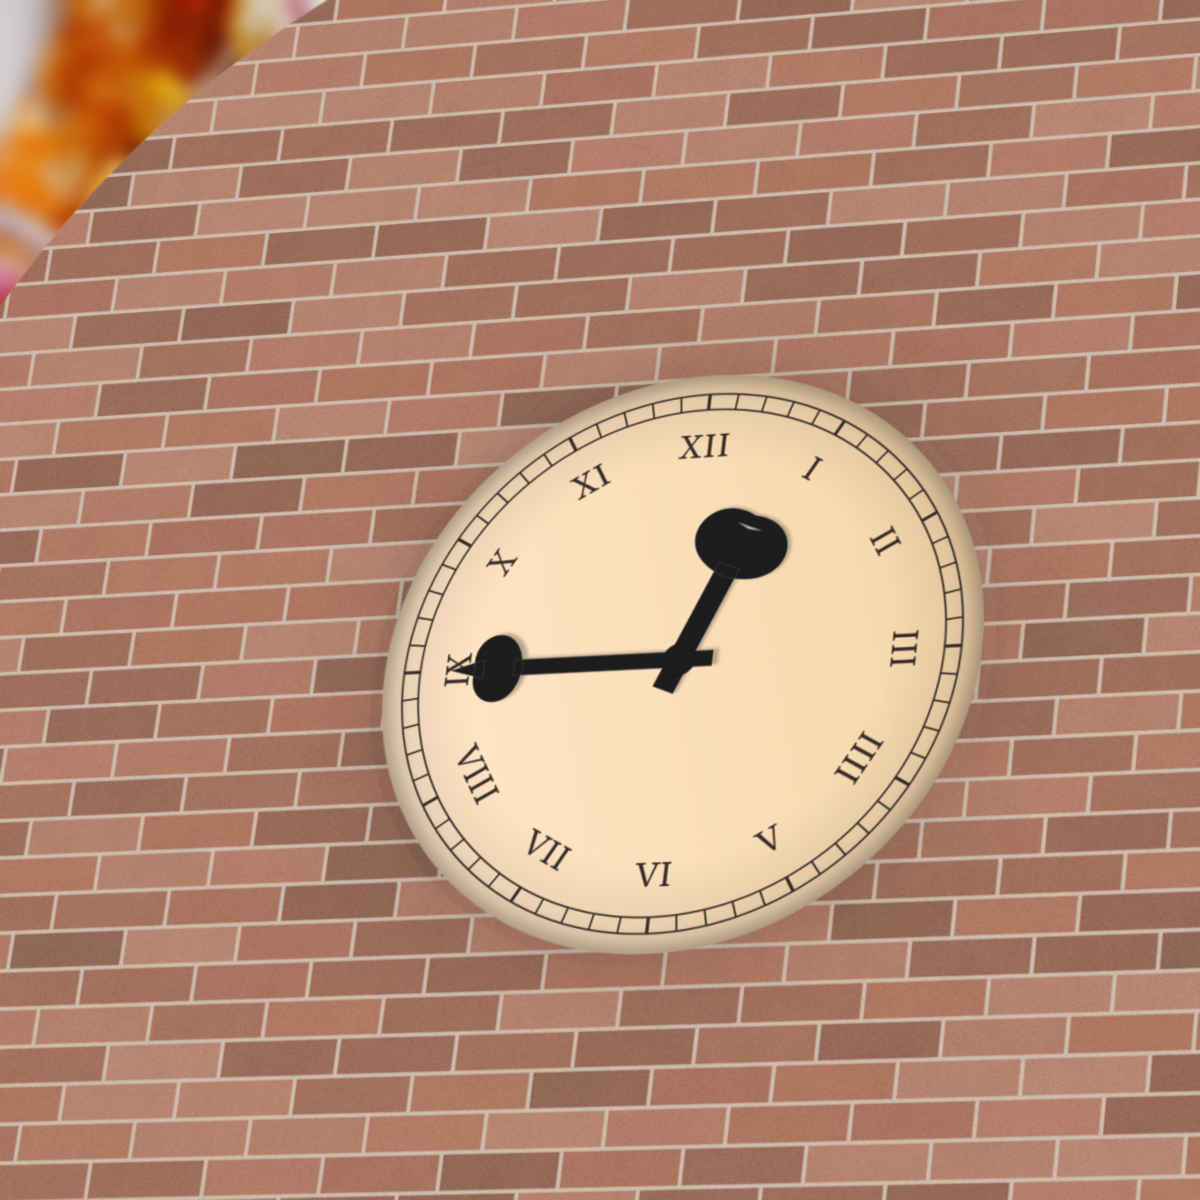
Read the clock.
12:45
